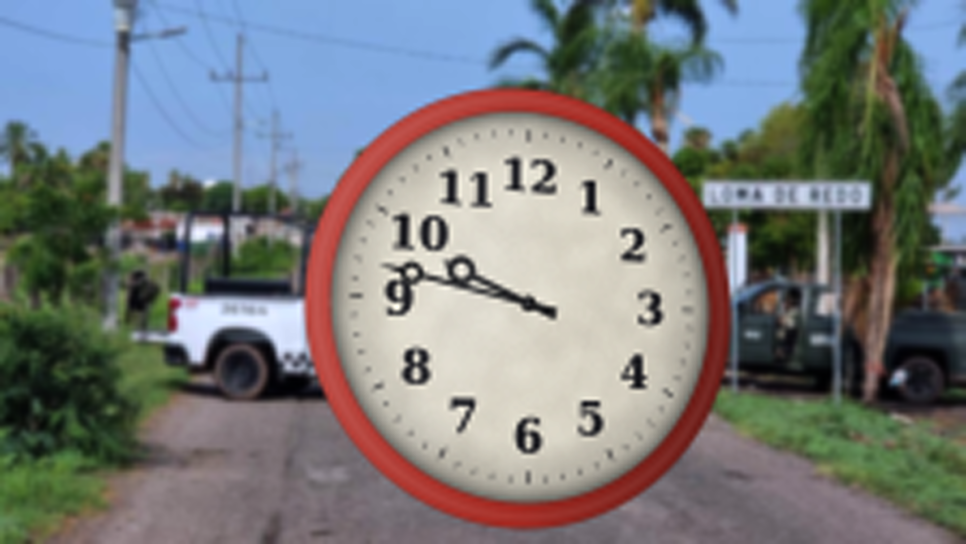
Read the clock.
9:47
